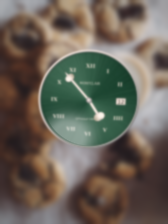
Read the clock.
4:53
